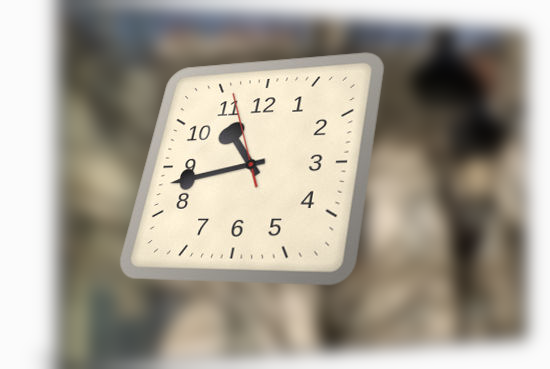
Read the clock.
10:42:56
